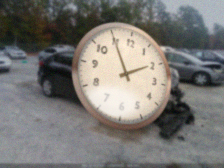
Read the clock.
1:55
